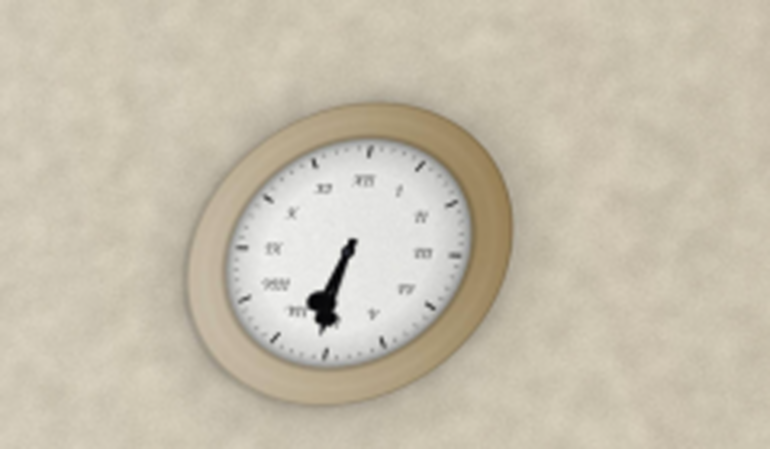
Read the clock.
6:31
